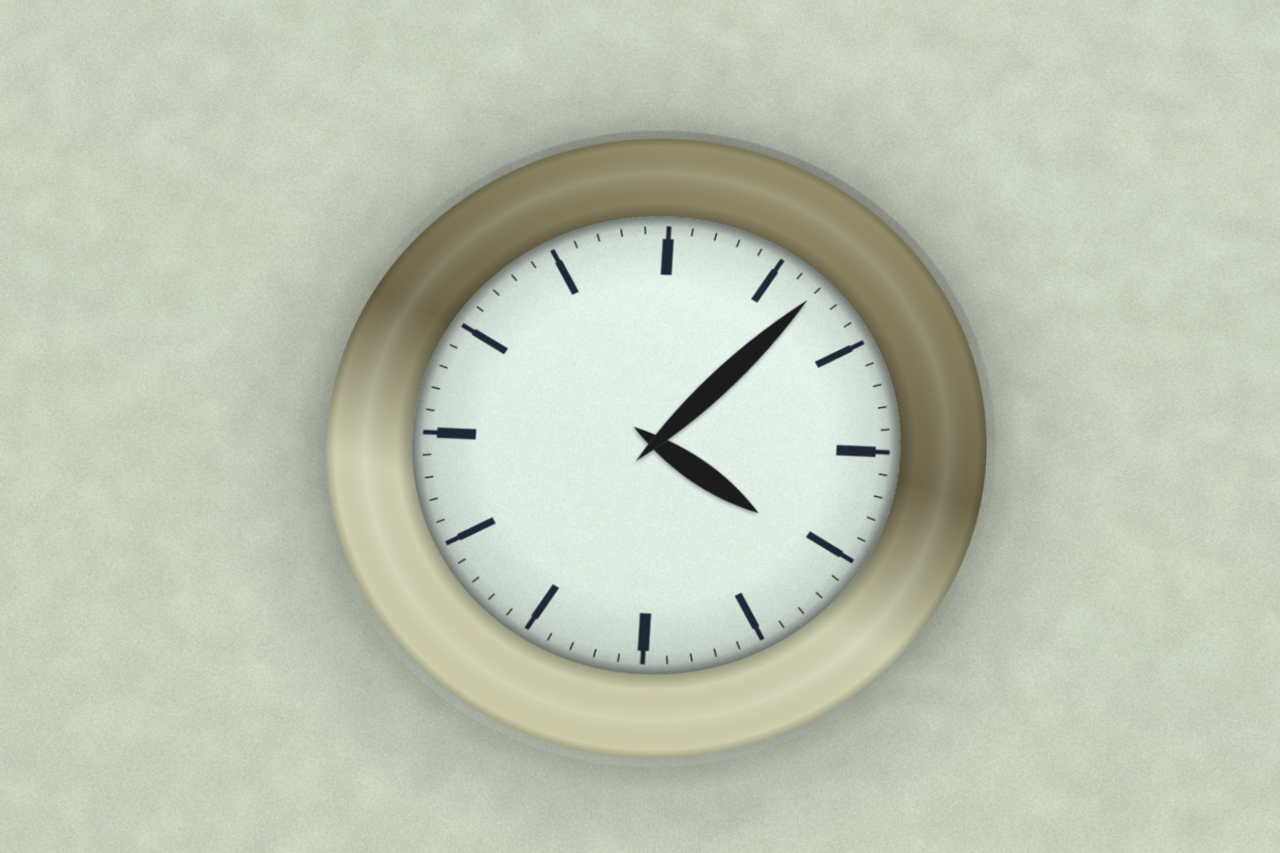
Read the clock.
4:07
